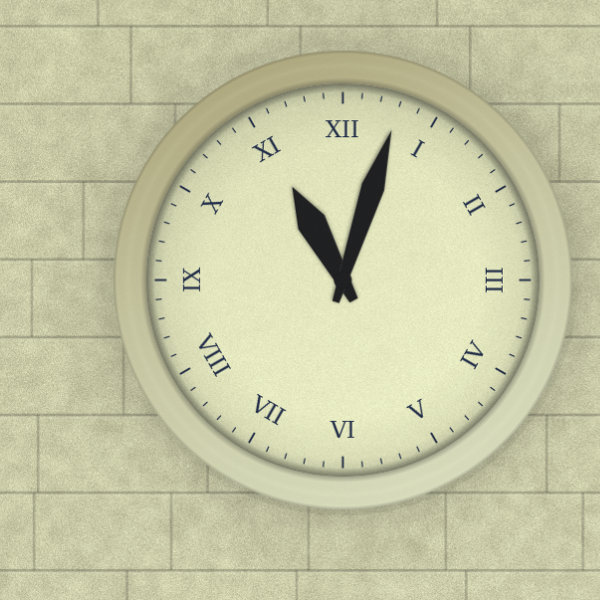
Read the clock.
11:03
